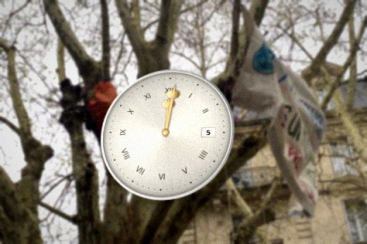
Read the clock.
12:01
